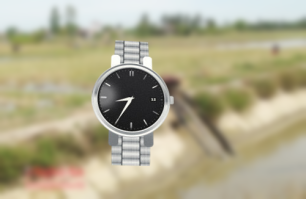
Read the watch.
8:35
